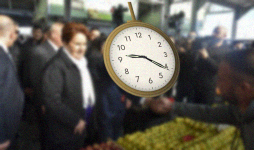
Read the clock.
9:21
